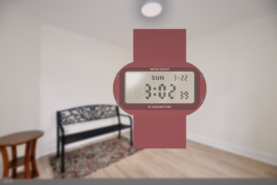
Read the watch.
3:02:39
